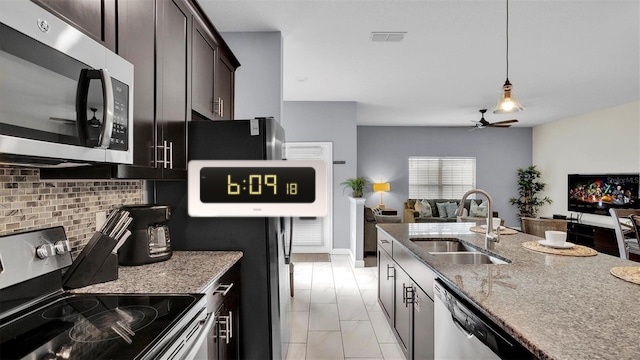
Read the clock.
6:09:18
